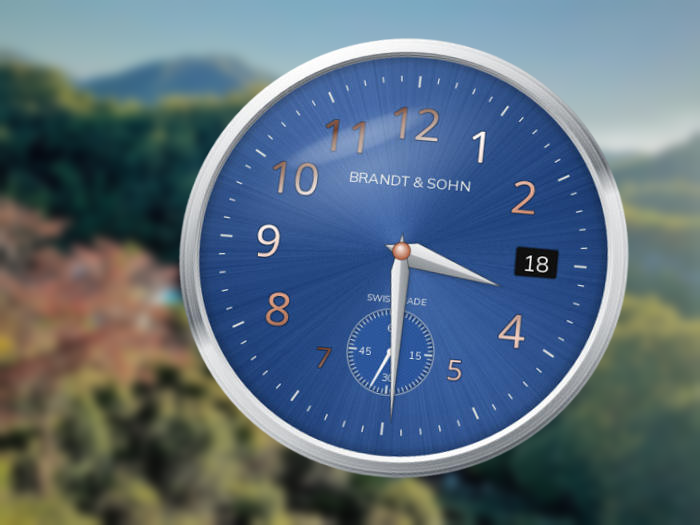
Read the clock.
3:29:34
